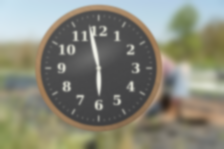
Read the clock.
5:58
